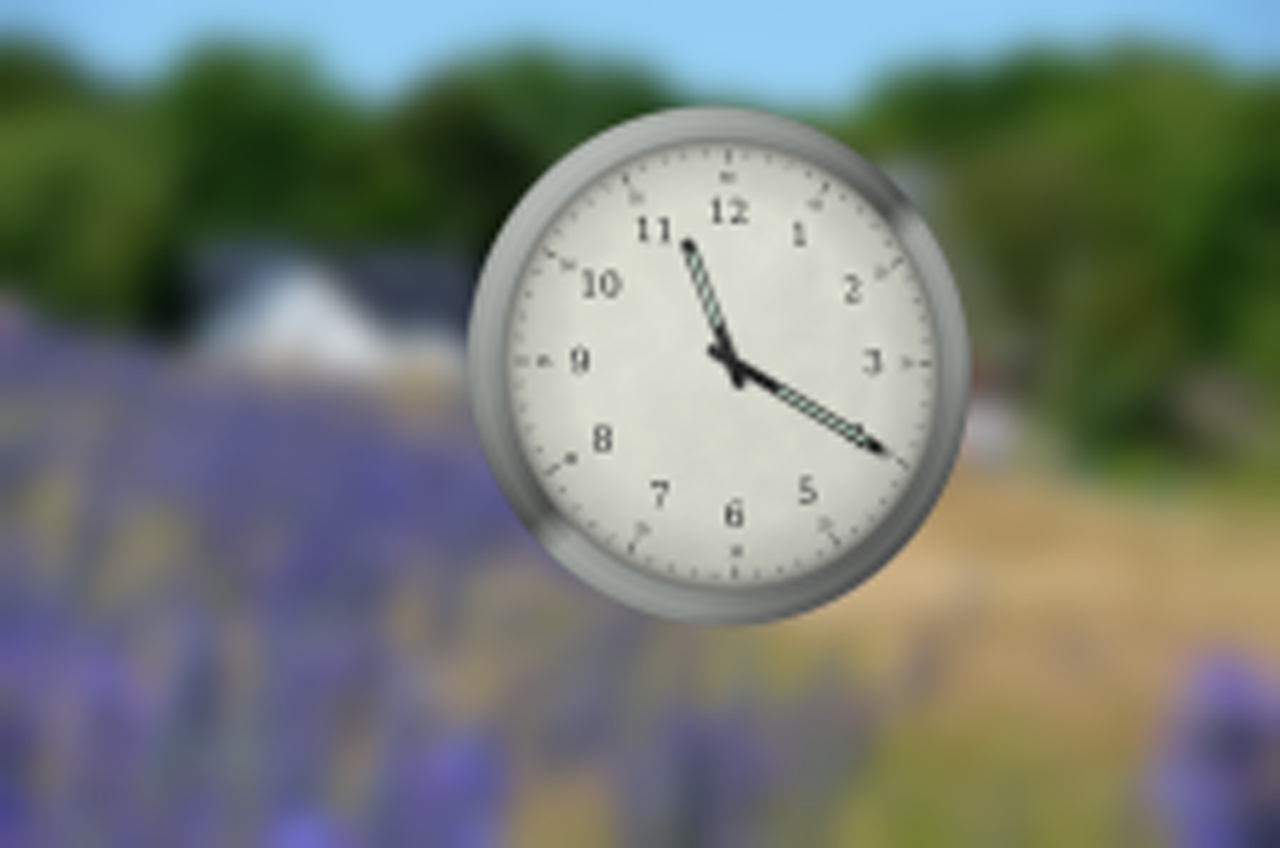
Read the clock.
11:20
